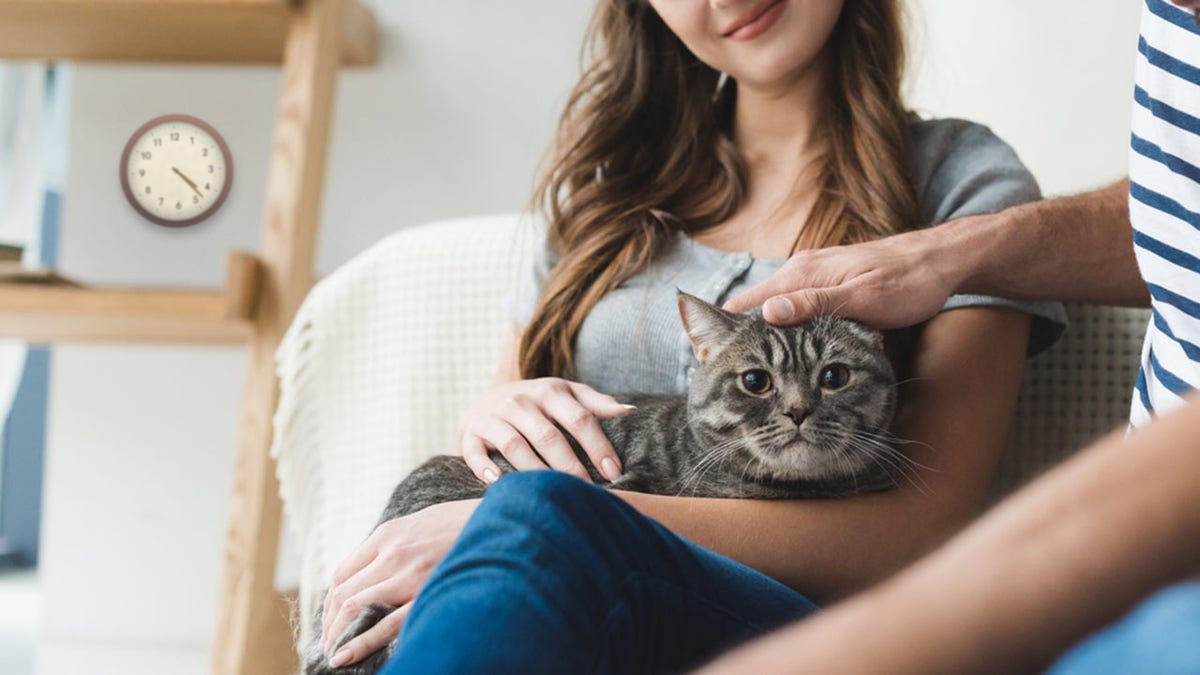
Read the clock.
4:23
